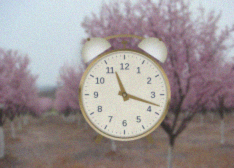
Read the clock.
11:18
